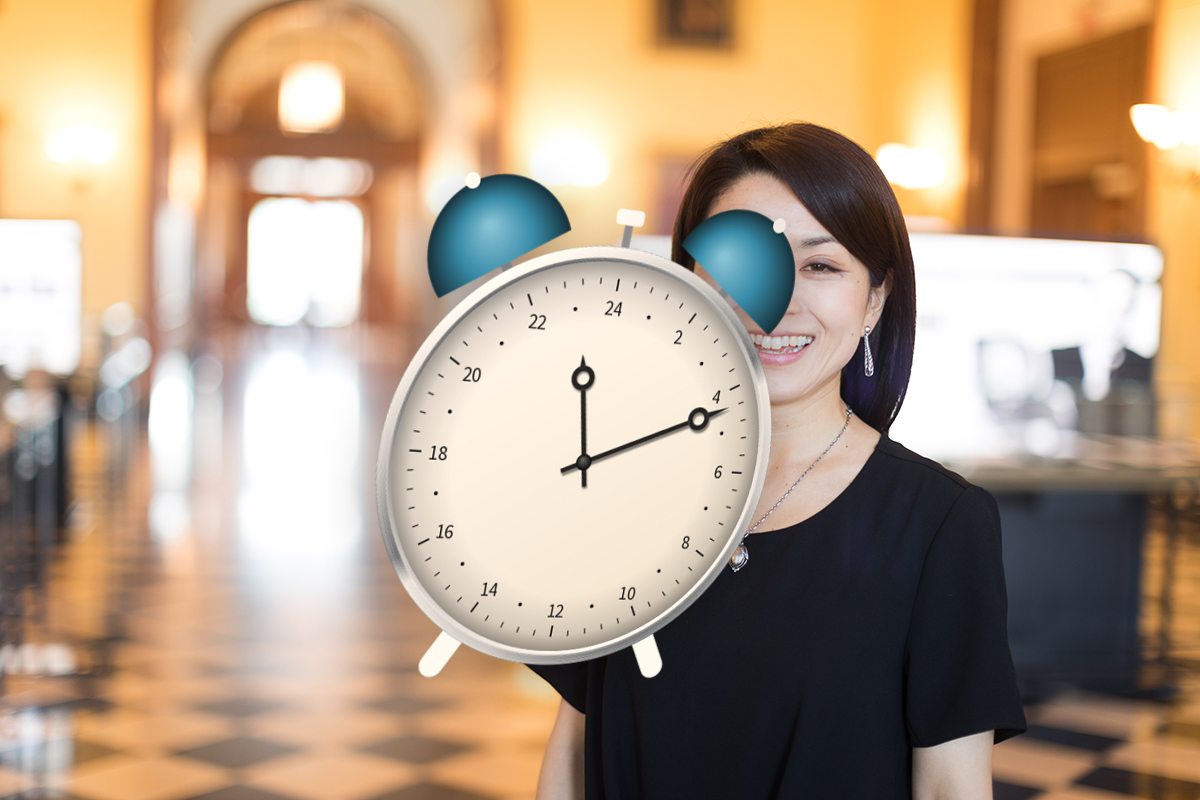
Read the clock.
23:11
